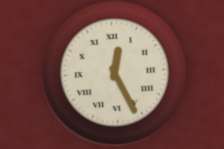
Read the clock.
12:26
